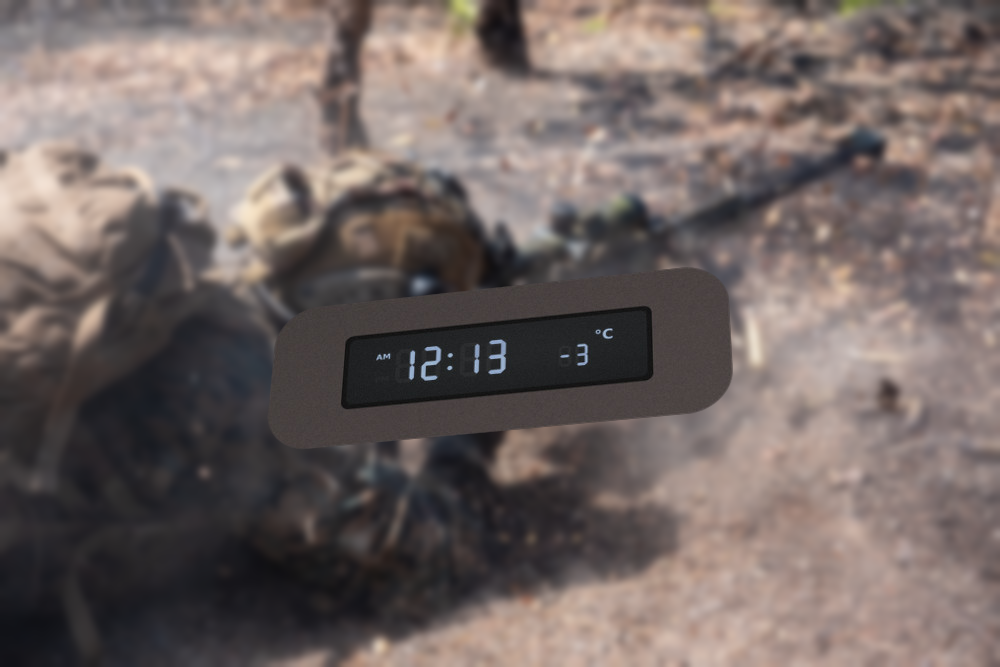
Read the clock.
12:13
